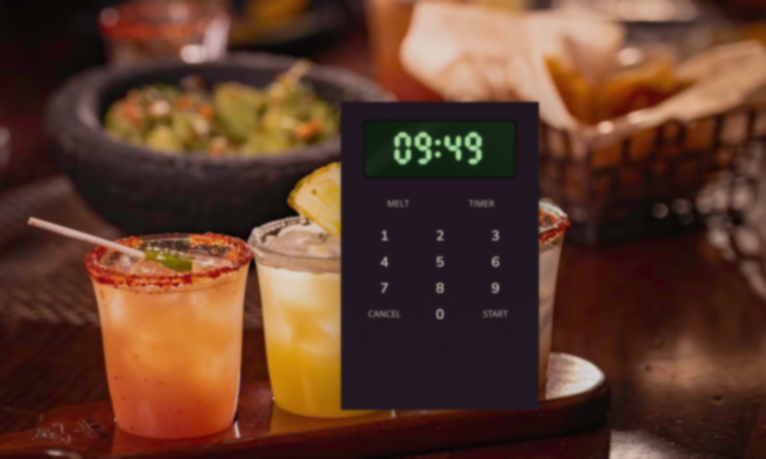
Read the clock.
9:49
